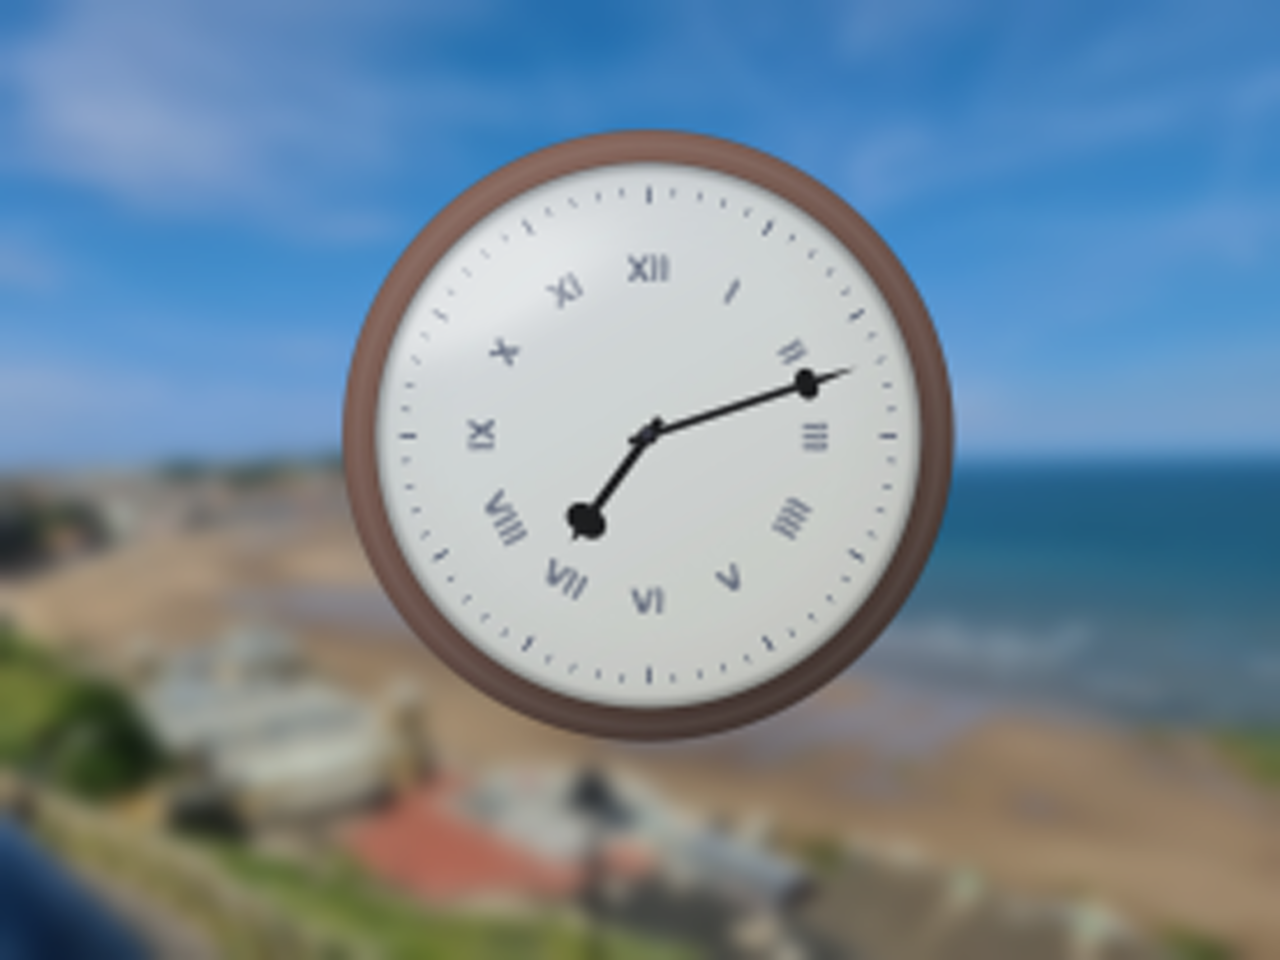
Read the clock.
7:12
